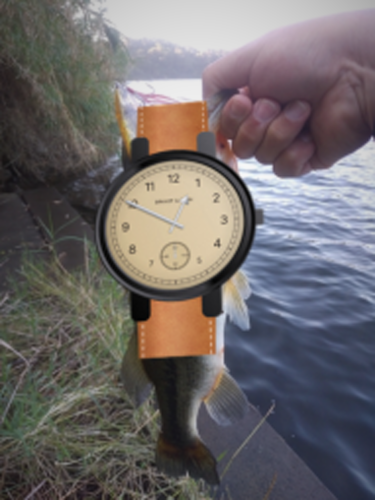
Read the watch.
12:50
